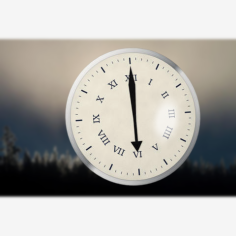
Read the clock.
6:00
